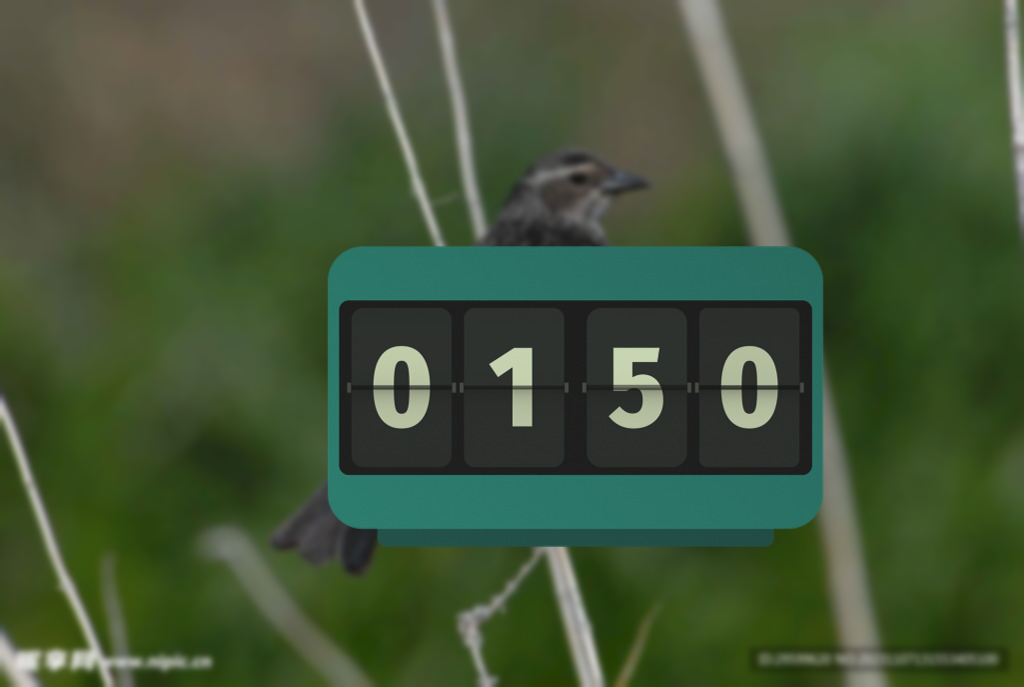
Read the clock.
1:50
